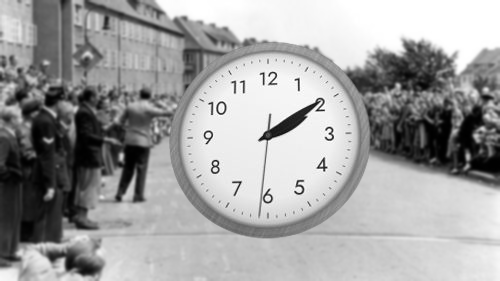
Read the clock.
2:09:31
